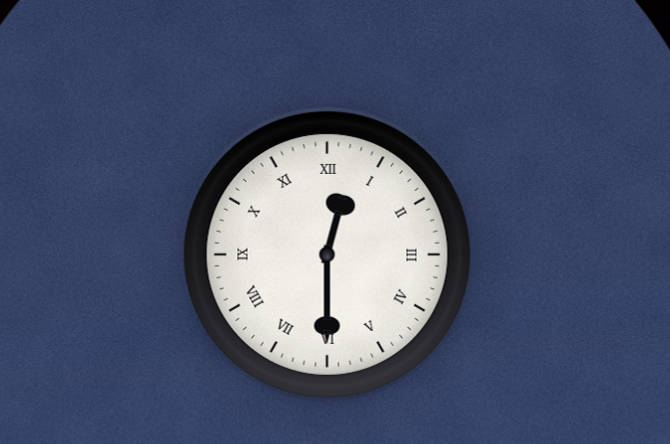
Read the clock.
12:30
